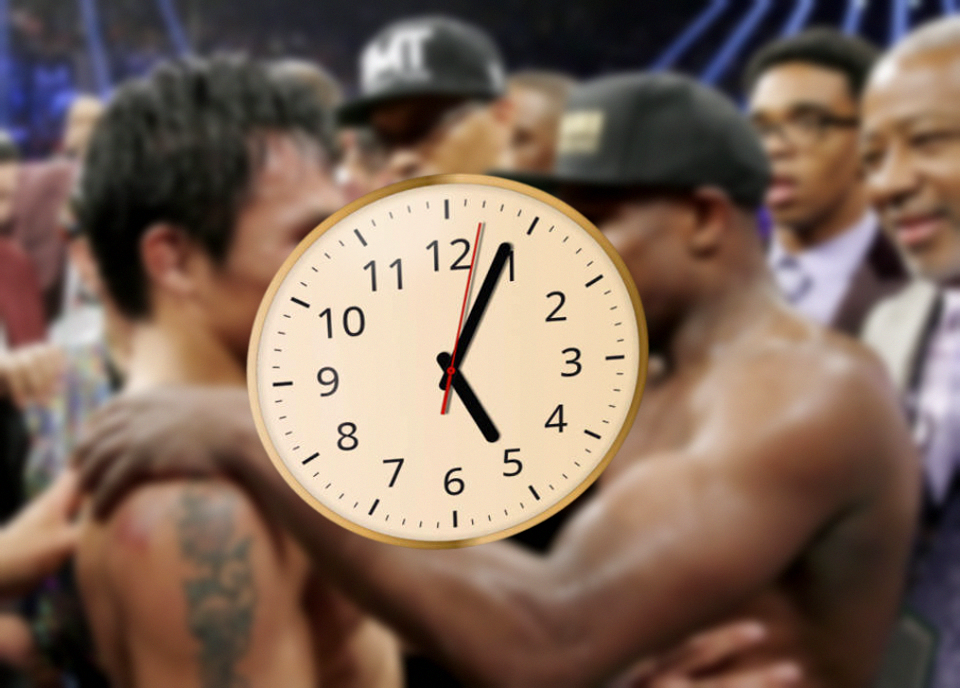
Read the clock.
5:04:02
